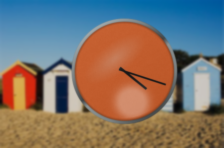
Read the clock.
4:18
